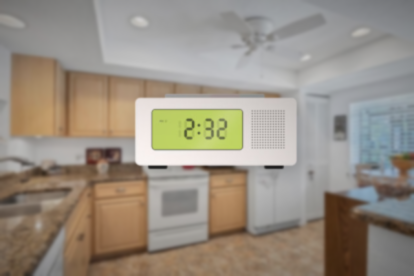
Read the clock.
2:32
